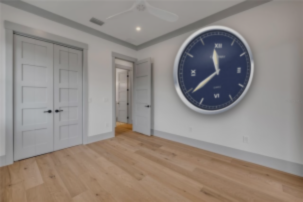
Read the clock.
11:39
